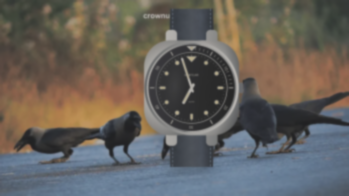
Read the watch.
6:57
